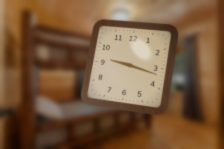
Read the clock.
9:17
